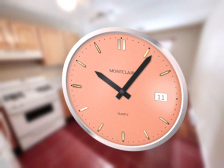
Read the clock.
10:06
